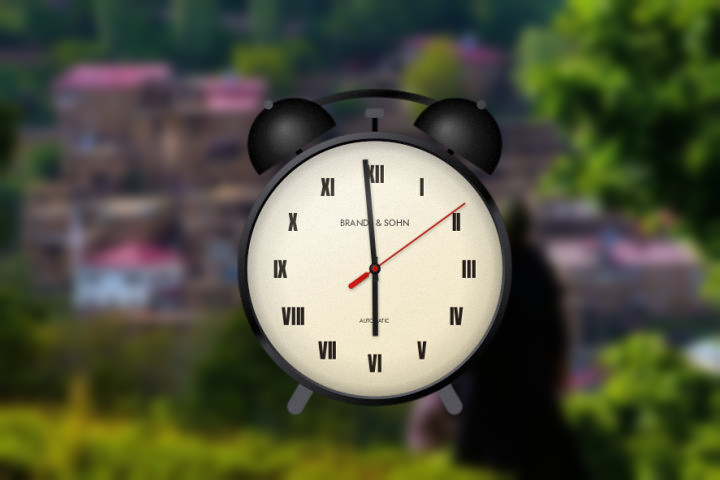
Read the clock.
5:59:09
